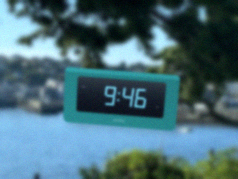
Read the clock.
9:46
